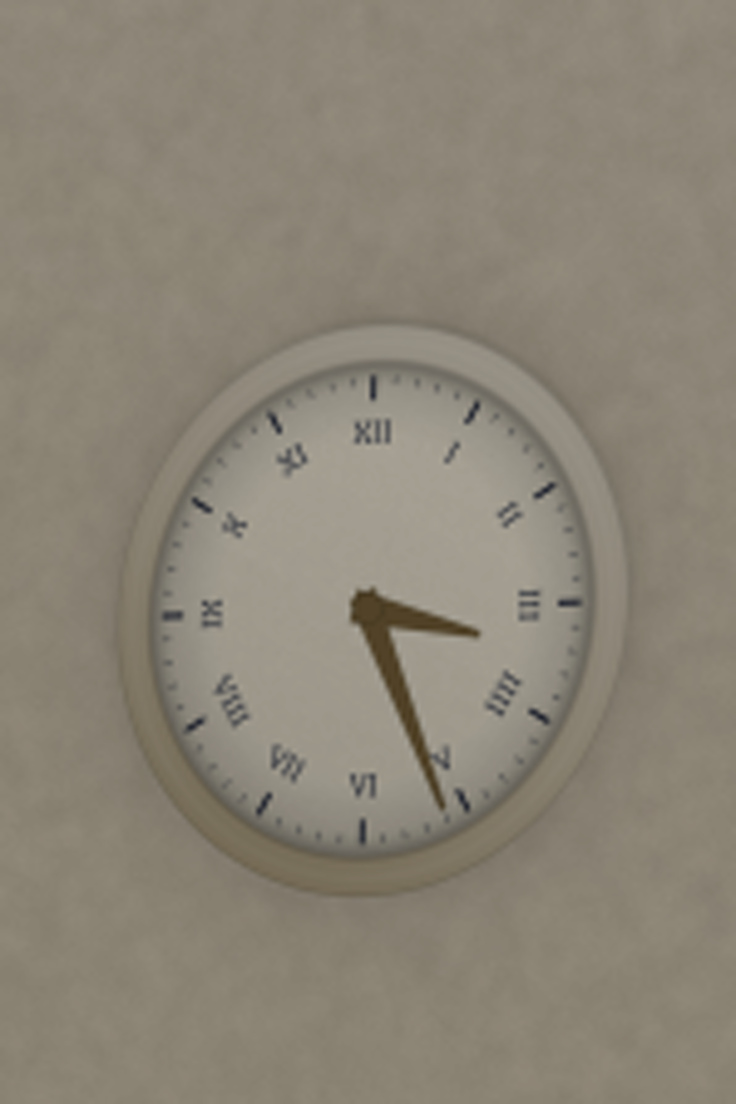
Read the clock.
3:26
